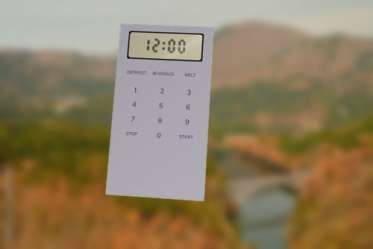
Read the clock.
12:00
